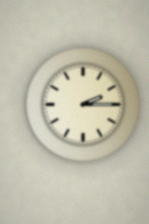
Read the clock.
2:15
